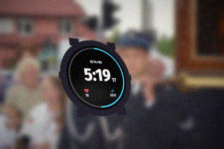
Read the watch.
5:19
